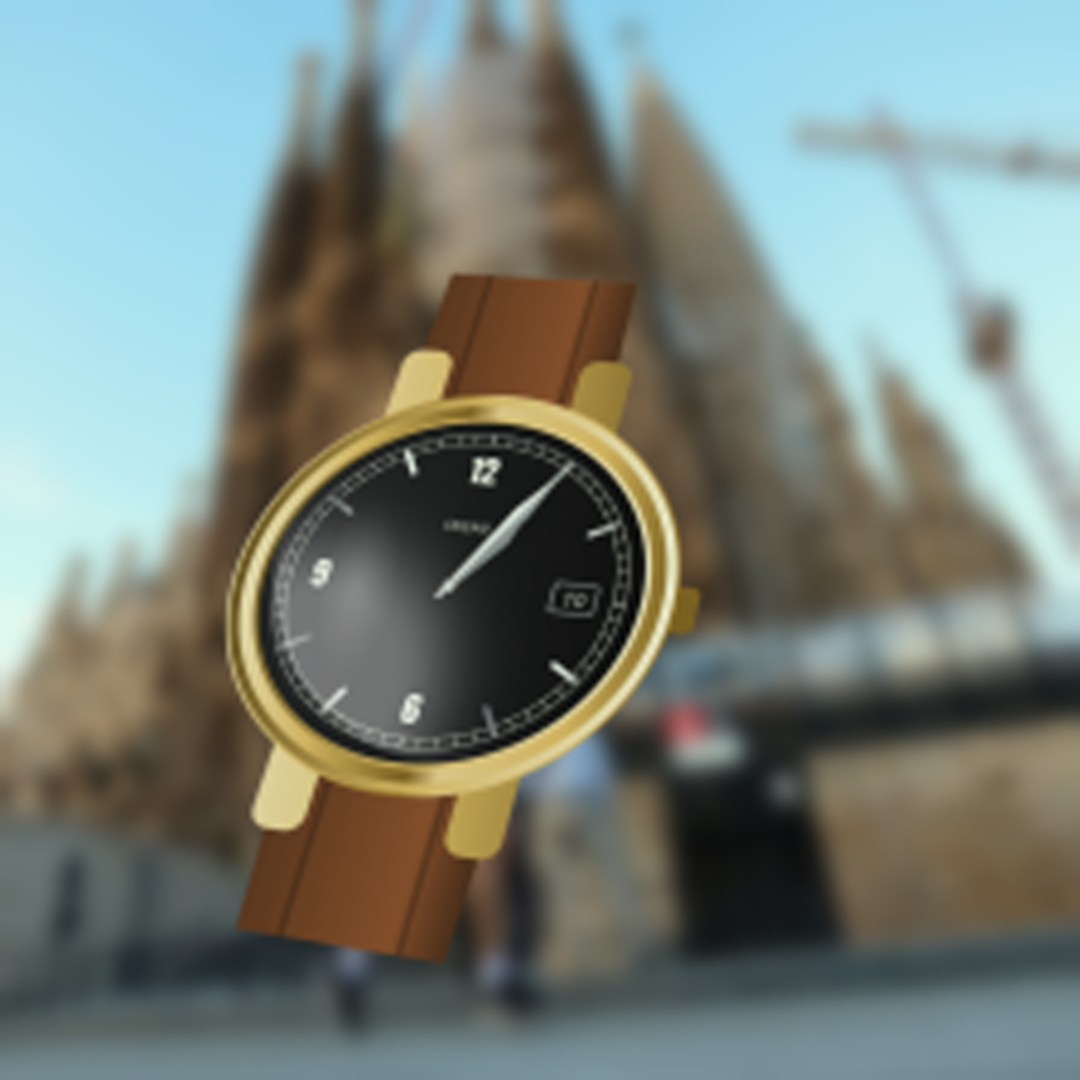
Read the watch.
1:05
